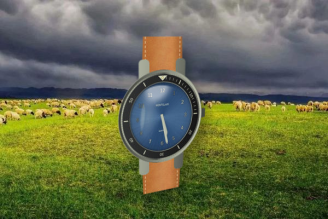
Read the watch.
5:28
